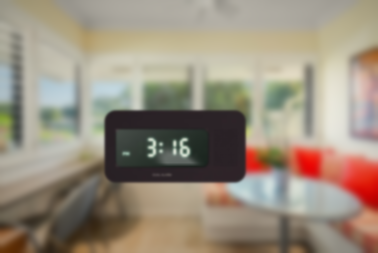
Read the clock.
3:16
